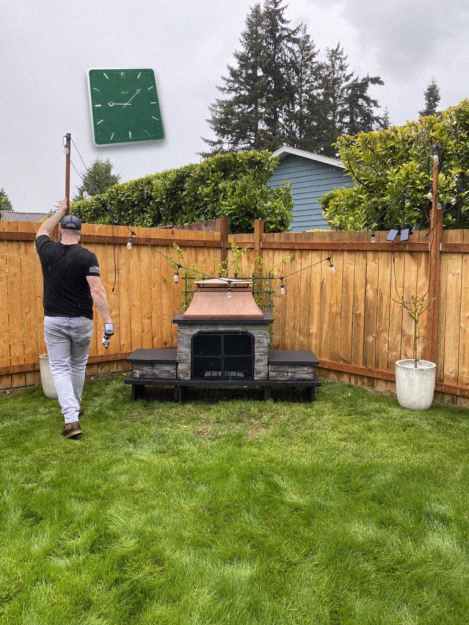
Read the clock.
9:08
